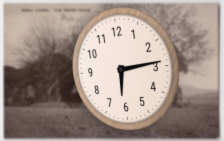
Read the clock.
6:14
